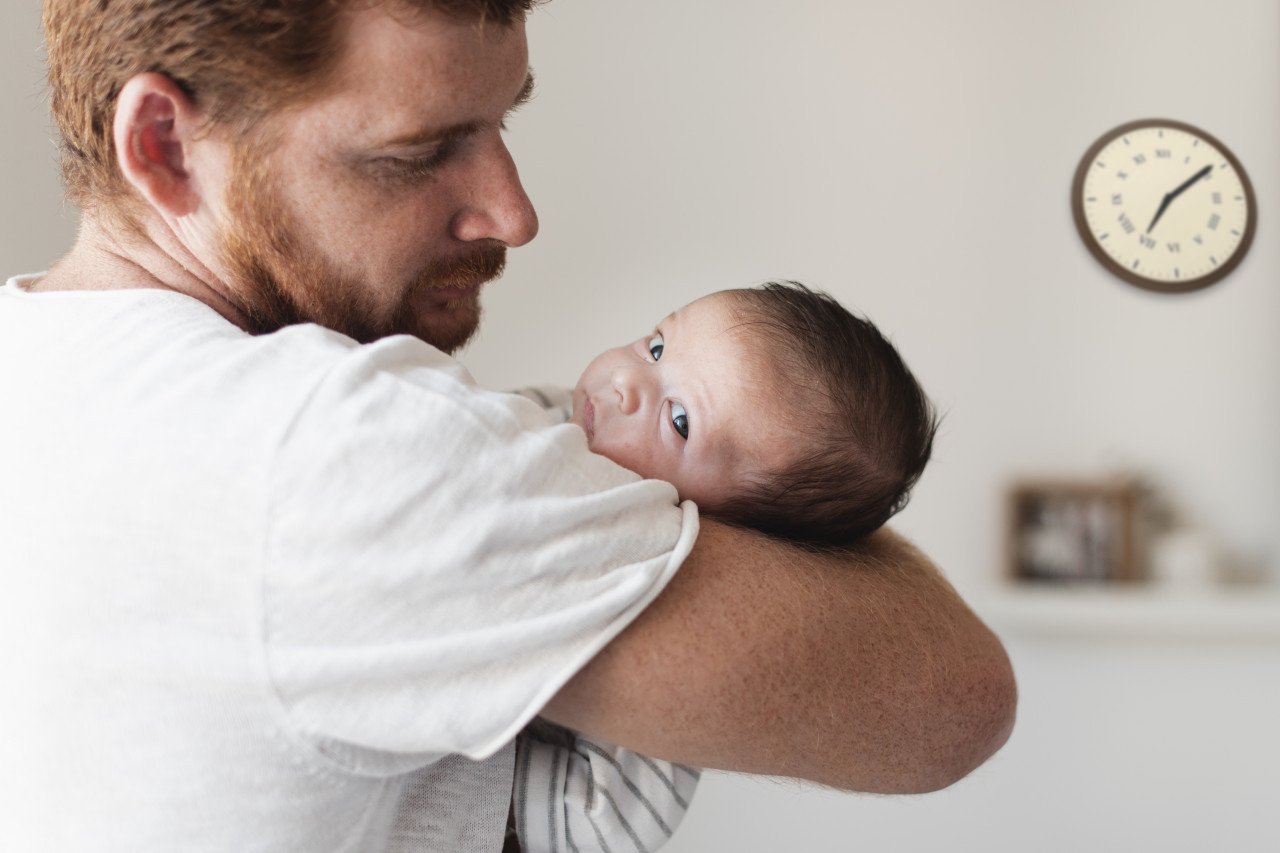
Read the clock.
7:09
